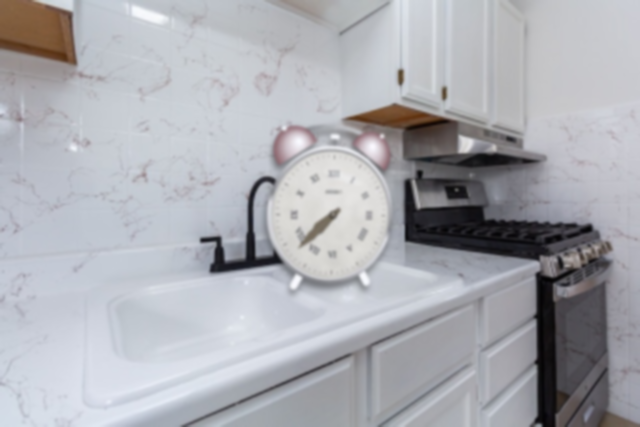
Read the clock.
7:38
